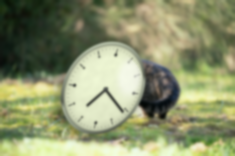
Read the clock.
7:21
